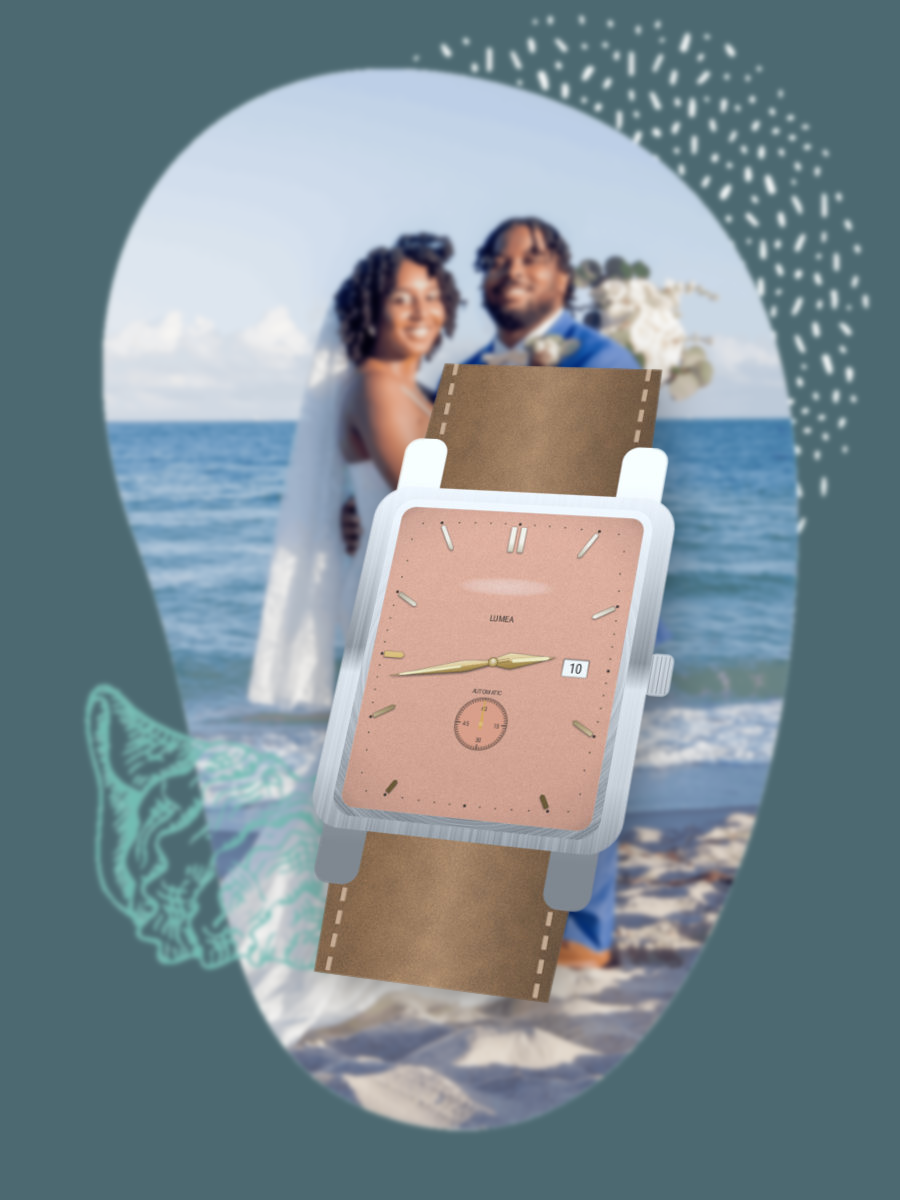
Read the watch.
2:43
